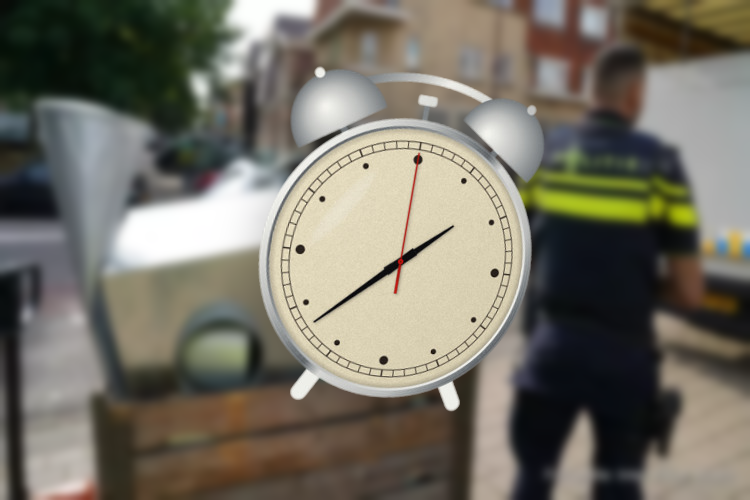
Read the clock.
1:38:00
